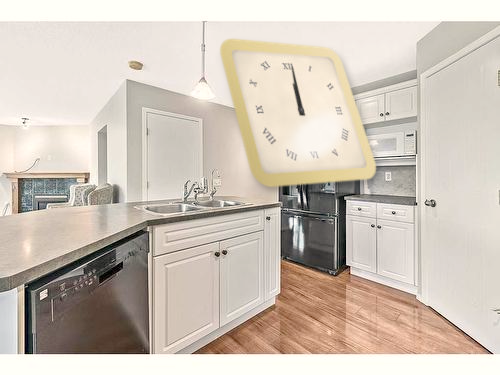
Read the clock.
12:01
